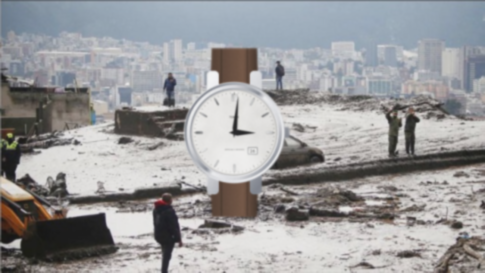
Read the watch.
3:01
